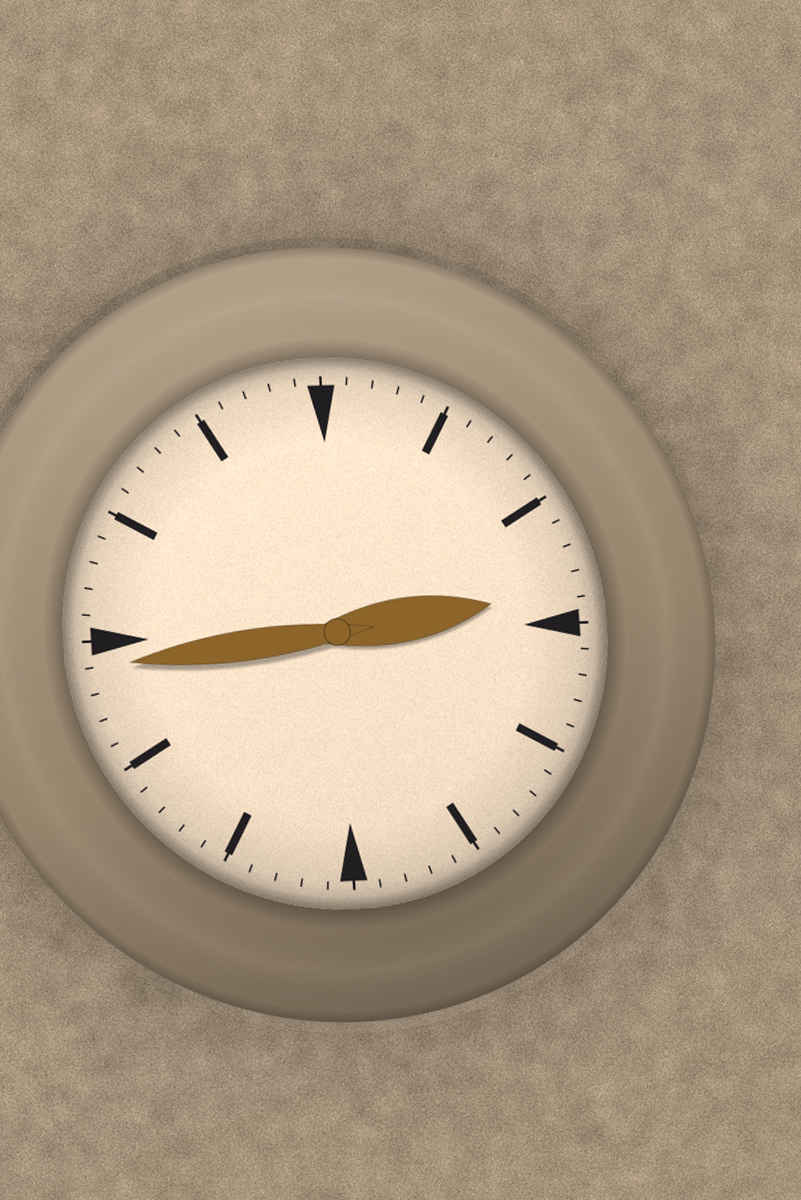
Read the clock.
2:44
